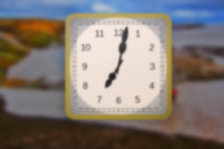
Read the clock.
7:02
